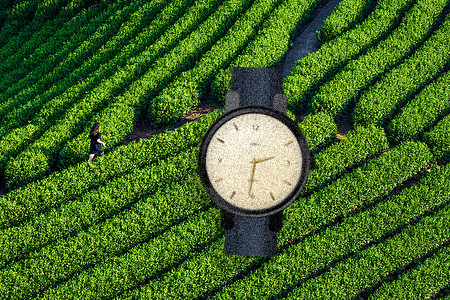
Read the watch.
2:31
